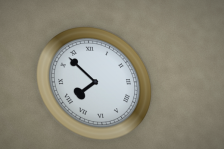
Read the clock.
7:53
